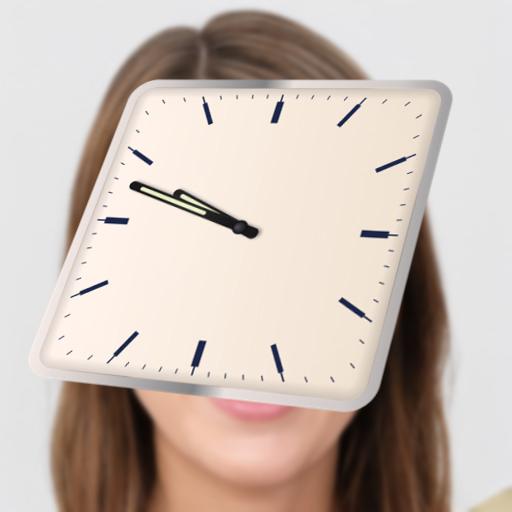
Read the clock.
9:48
